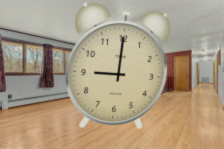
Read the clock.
9:00
